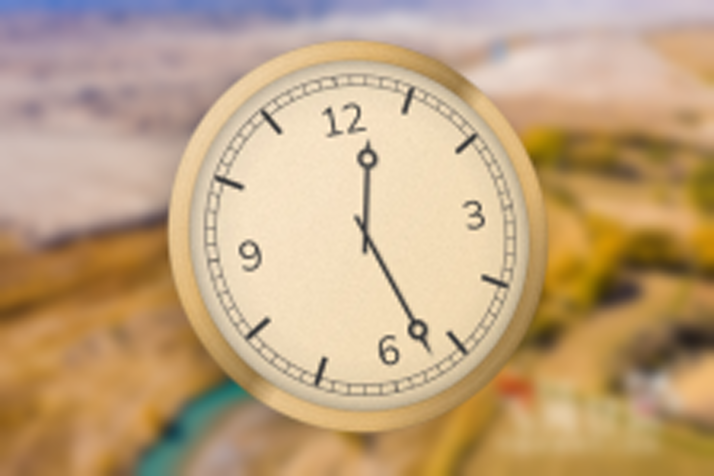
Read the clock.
12:27
